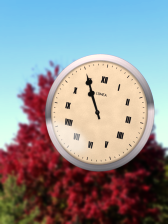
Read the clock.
10:55
